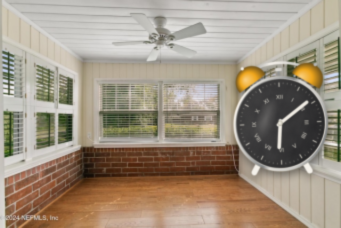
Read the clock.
6:09
